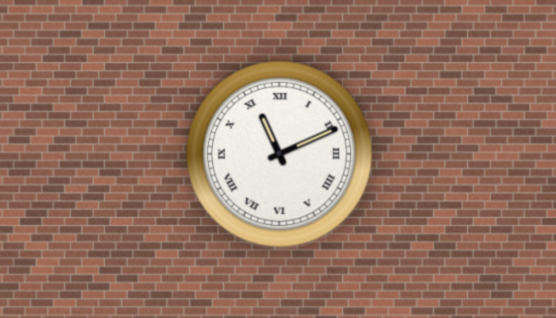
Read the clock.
11:11
